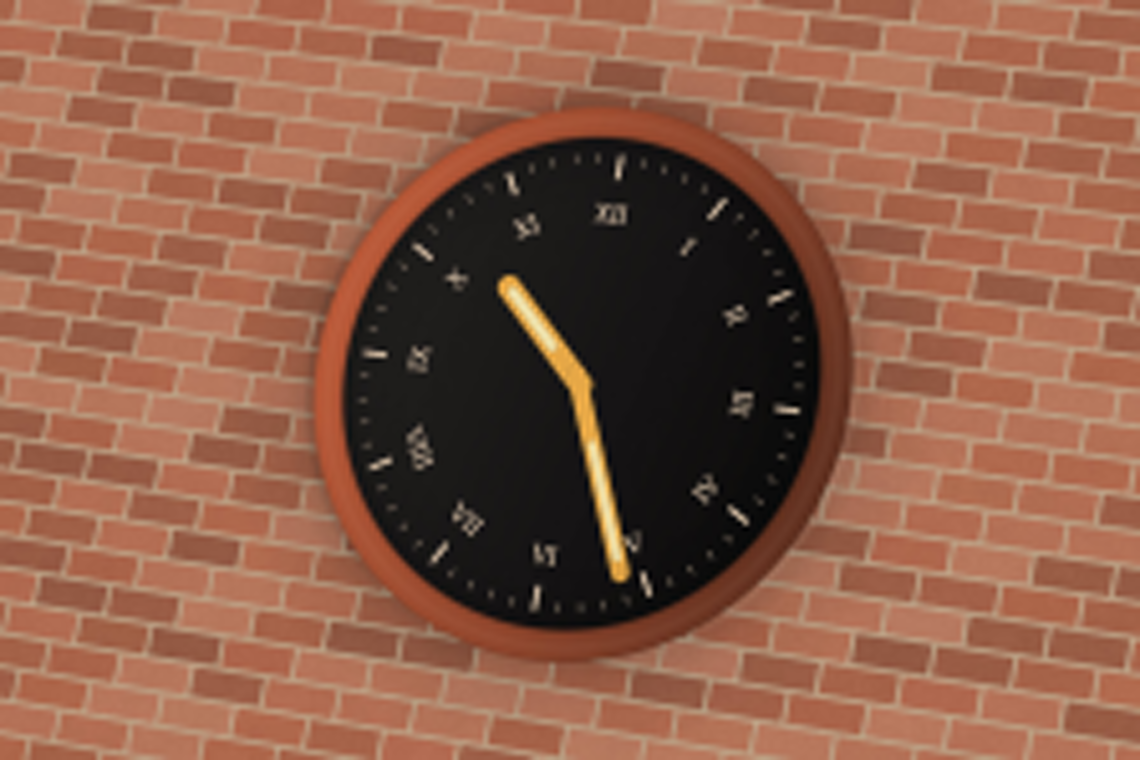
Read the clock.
10:26
